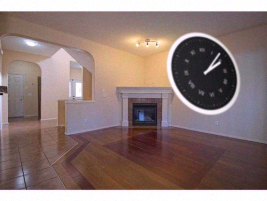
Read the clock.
2:08
